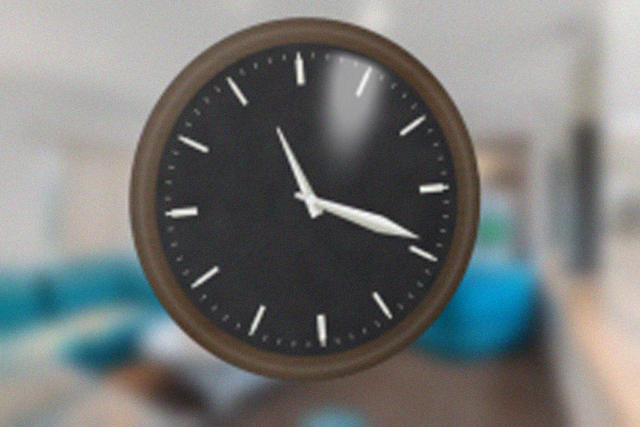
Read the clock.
11:19
